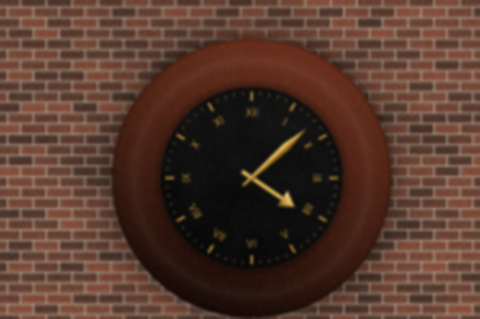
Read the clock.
4:08
